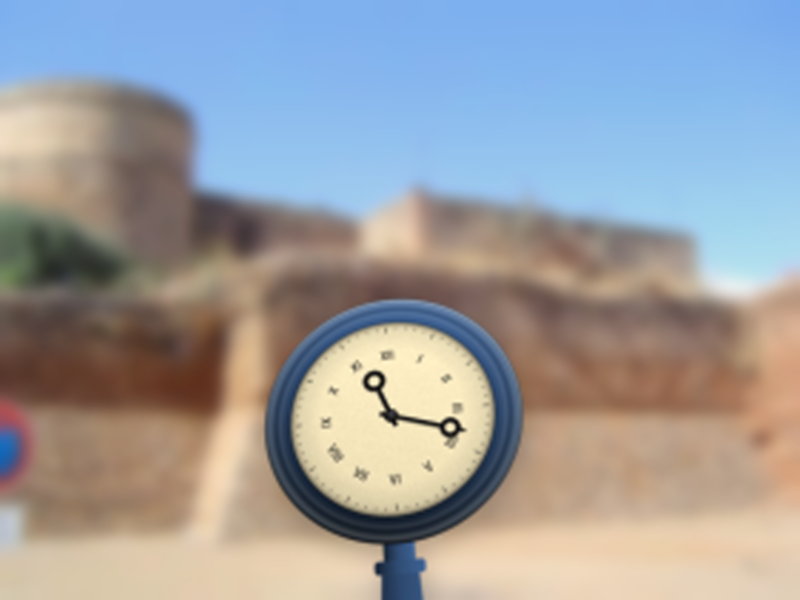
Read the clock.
11:18
